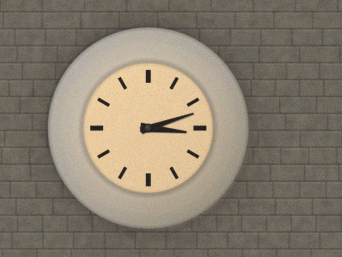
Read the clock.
3:12
